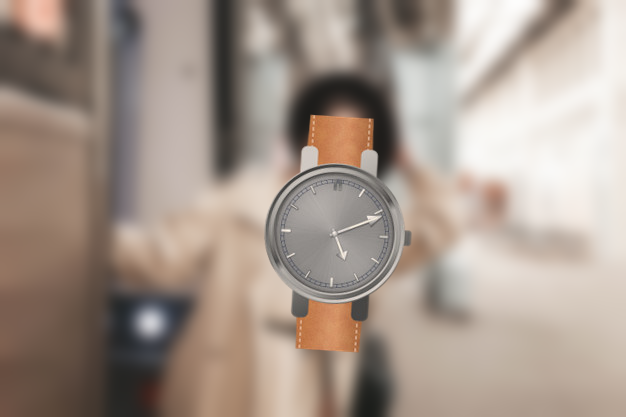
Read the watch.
5:11
